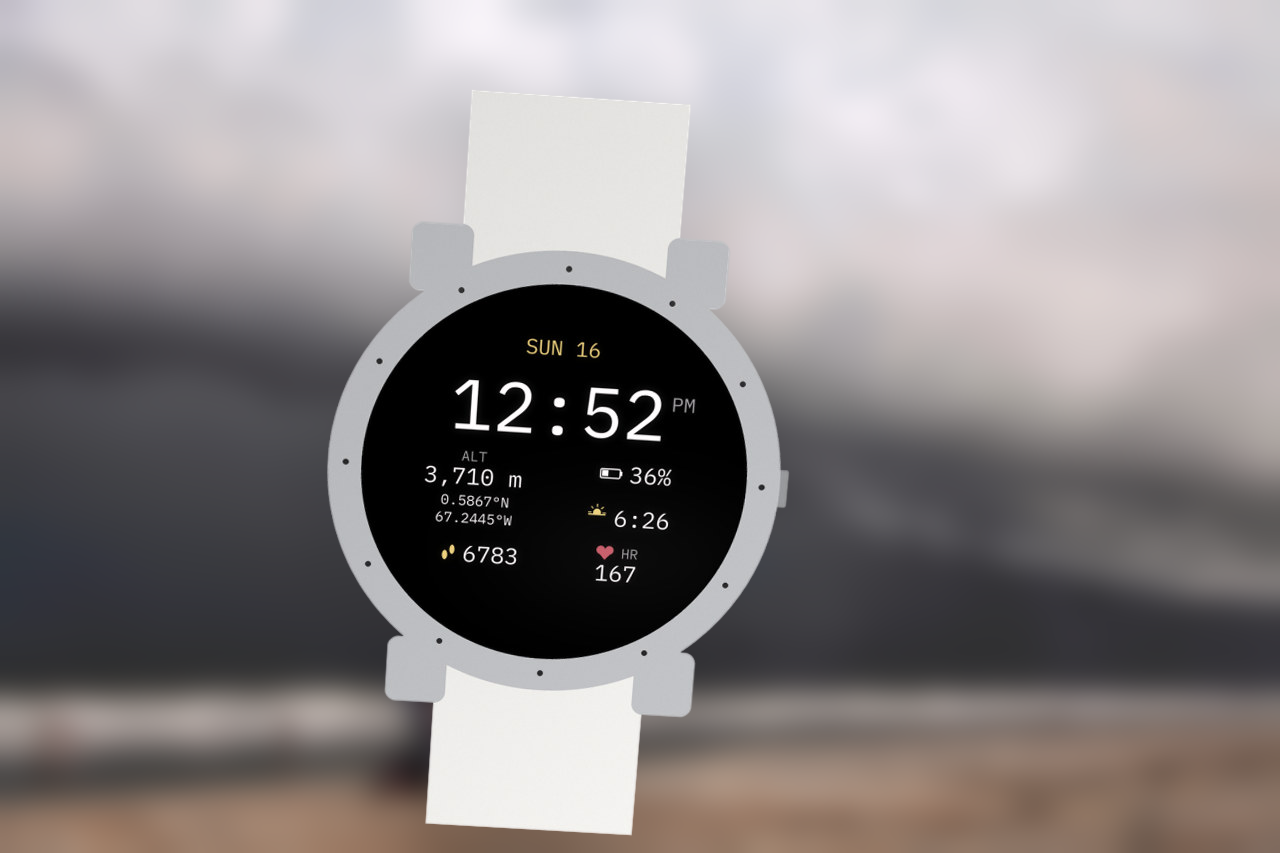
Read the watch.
12:52
